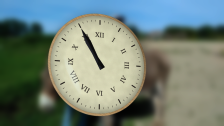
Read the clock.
10:55
